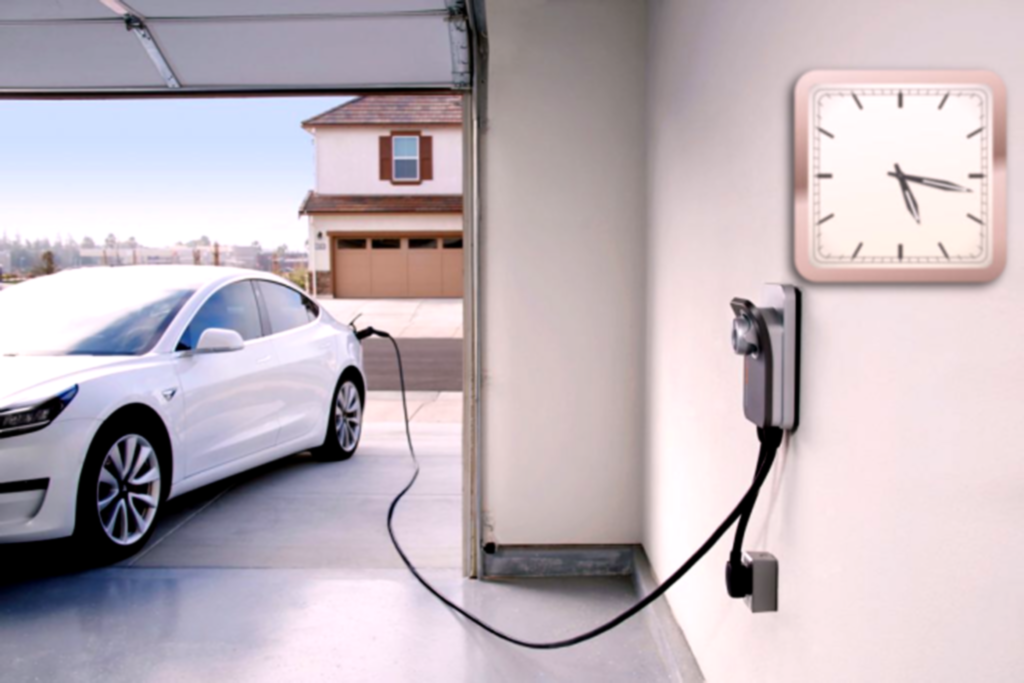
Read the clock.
5:17
